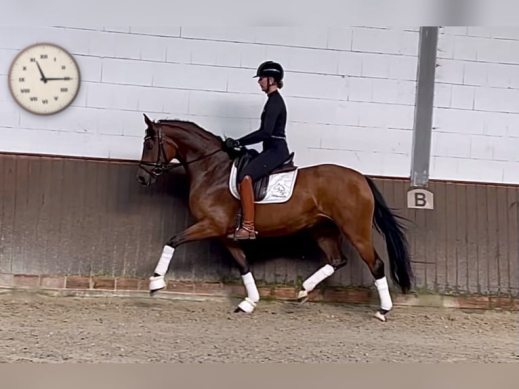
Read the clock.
11:15
